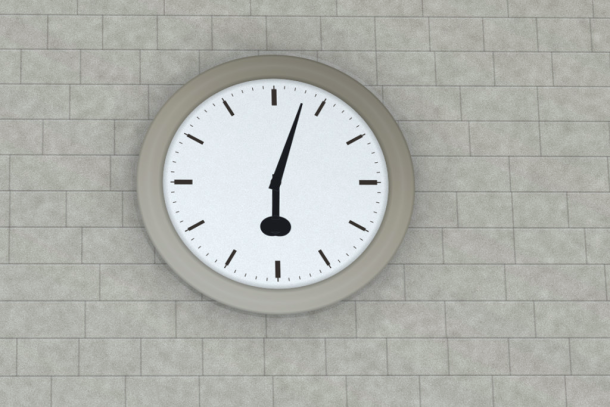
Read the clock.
6:03
